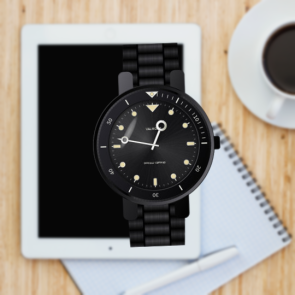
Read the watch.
12:47
